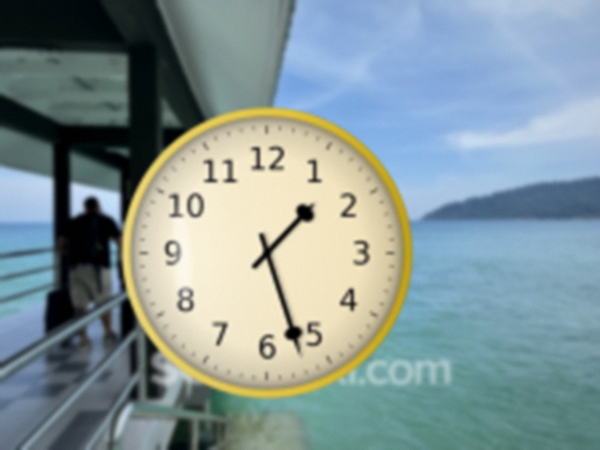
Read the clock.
1:27
